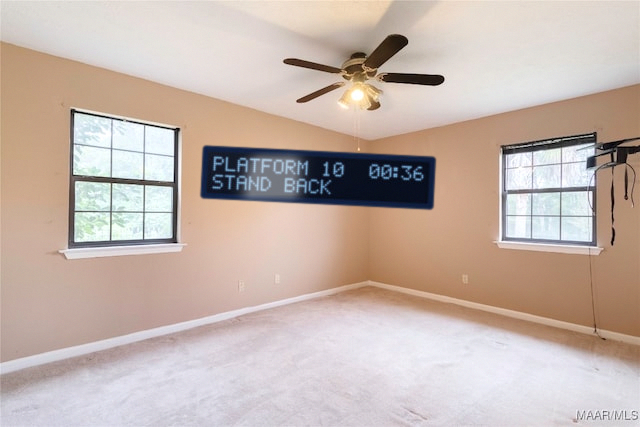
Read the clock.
0:36
